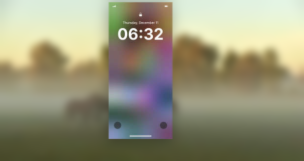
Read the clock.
6:32
